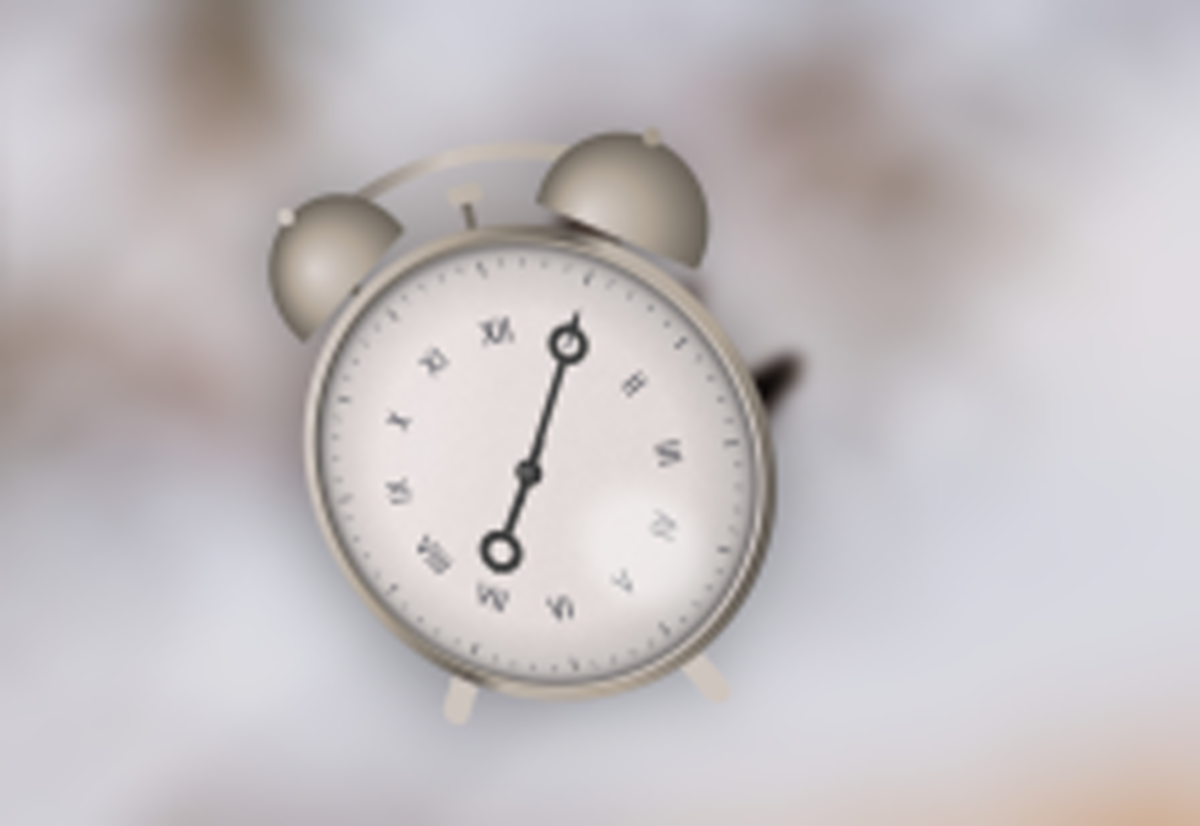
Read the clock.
7:05
